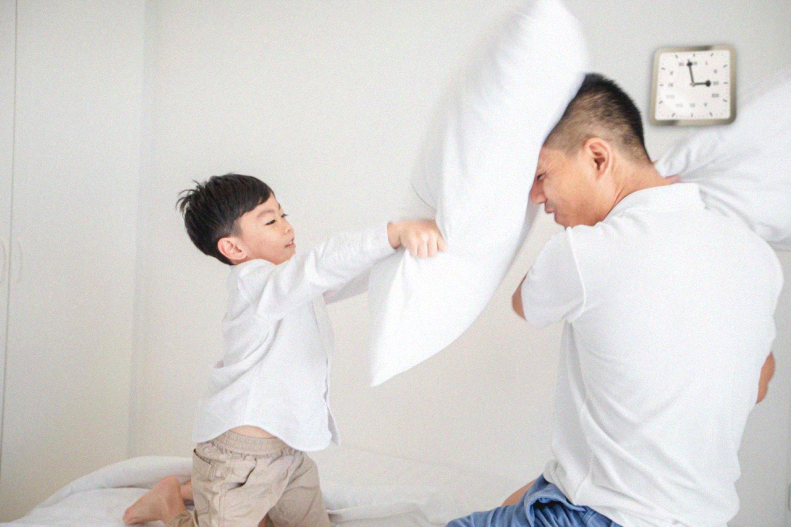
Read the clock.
2:58
